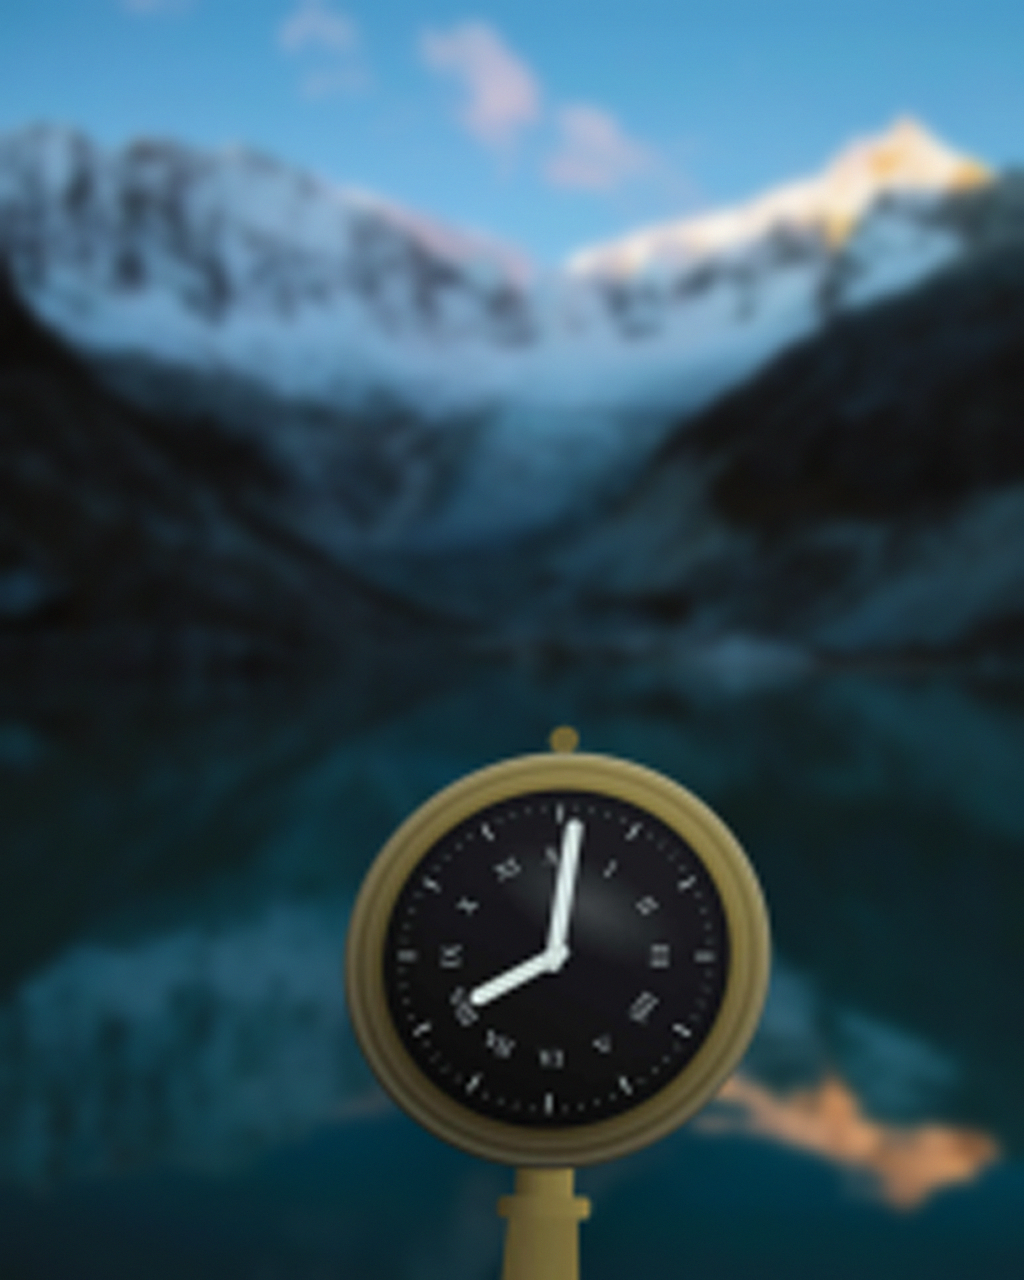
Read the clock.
8:01
